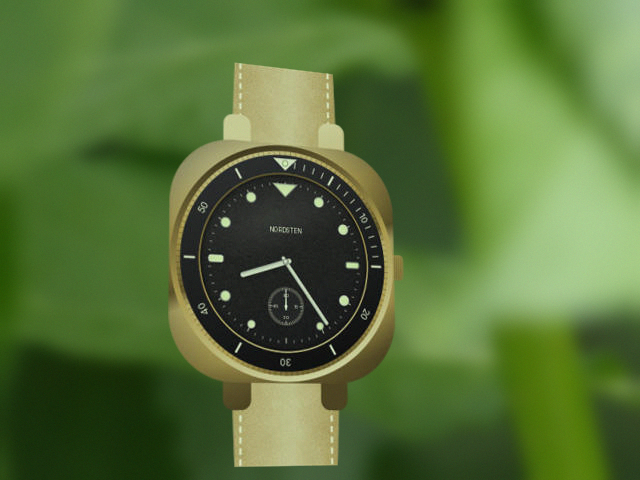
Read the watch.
8:24
